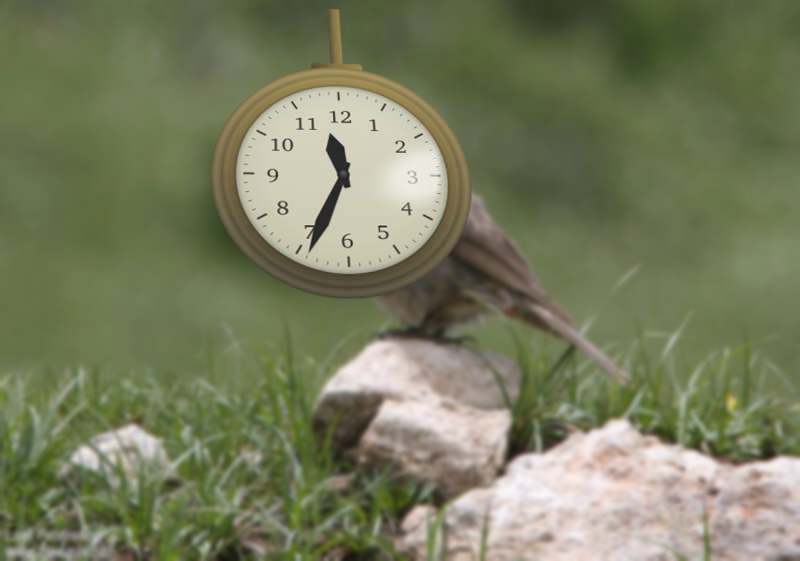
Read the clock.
11:34
